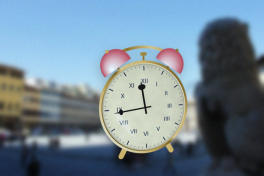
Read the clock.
11:44
